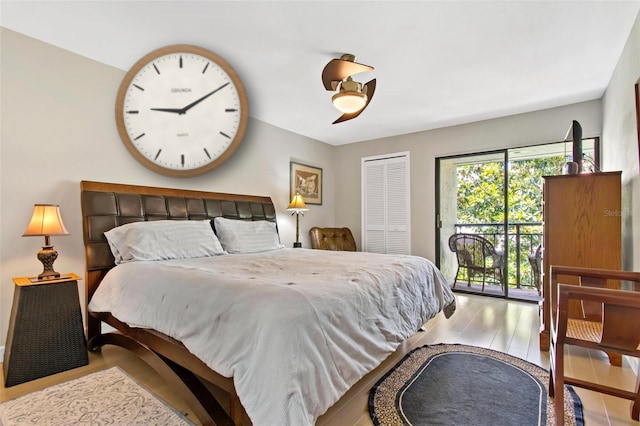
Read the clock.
9:10
